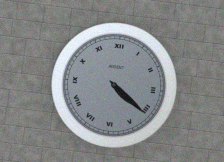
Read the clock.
4:21
